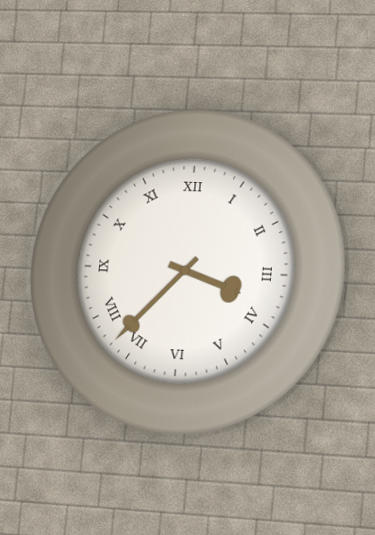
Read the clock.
3:37
